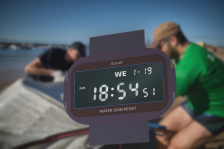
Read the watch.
18:54:51
